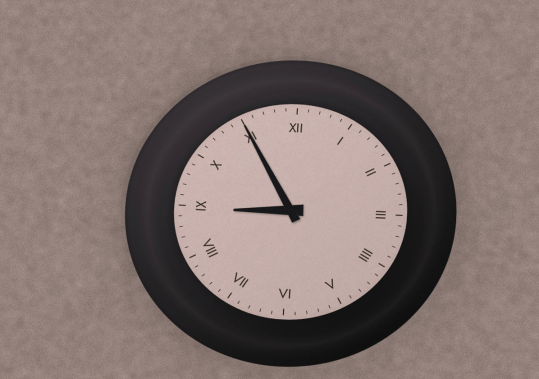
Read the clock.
8:55
